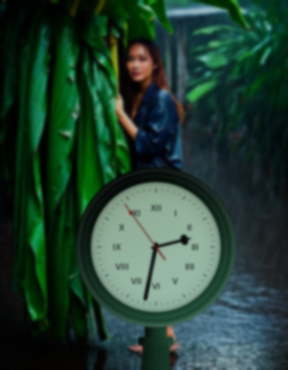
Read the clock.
2:31:54
